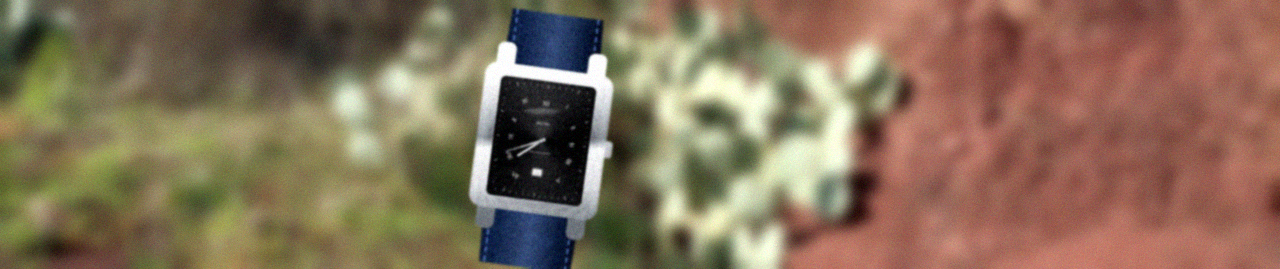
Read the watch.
7:41
